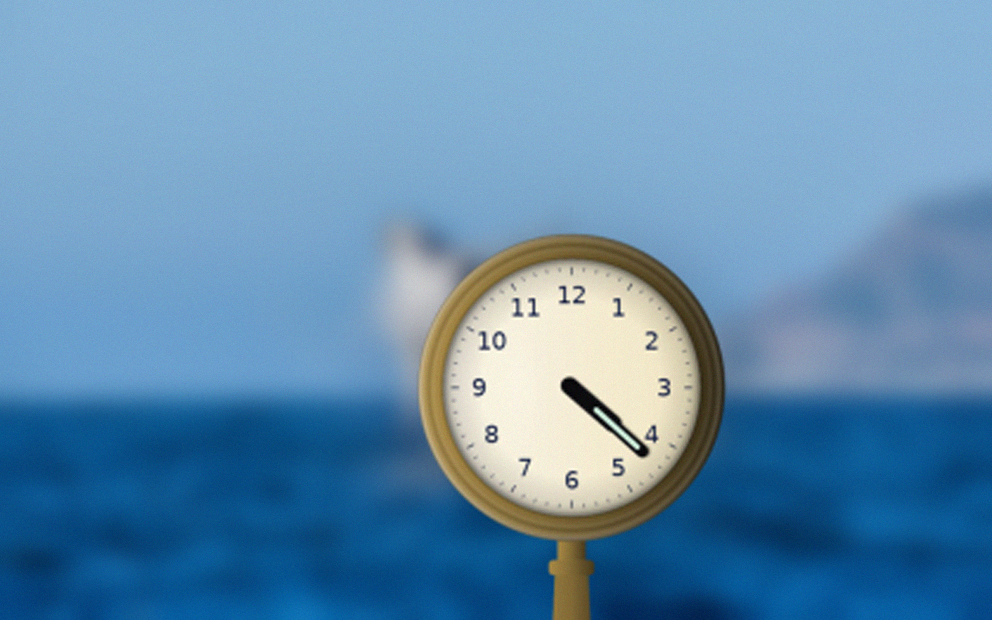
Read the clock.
4:22
